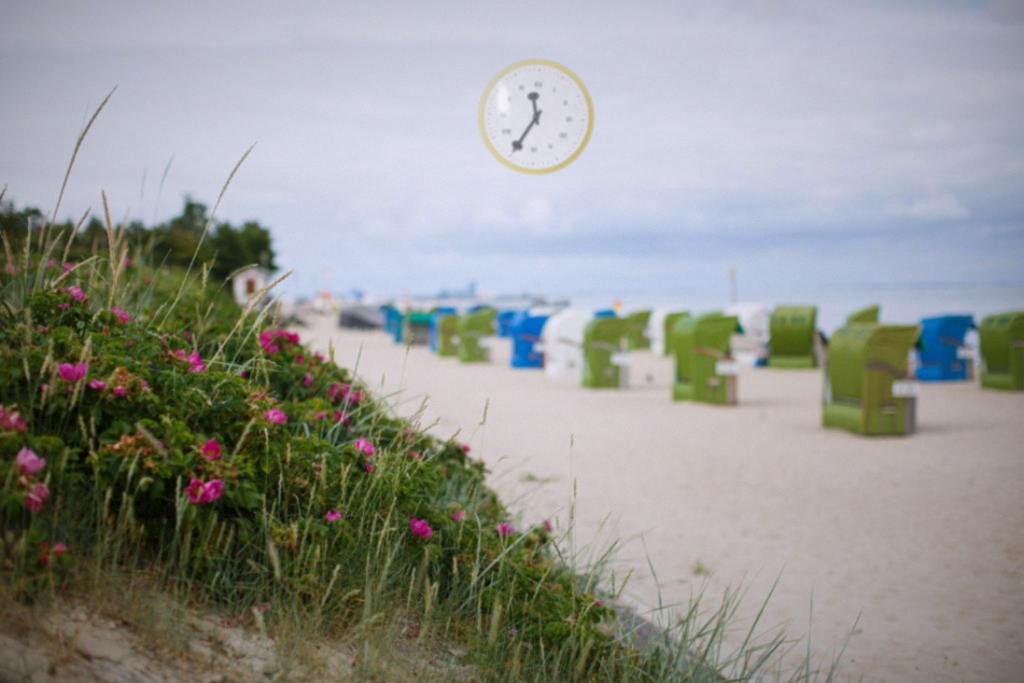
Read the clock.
11:35
